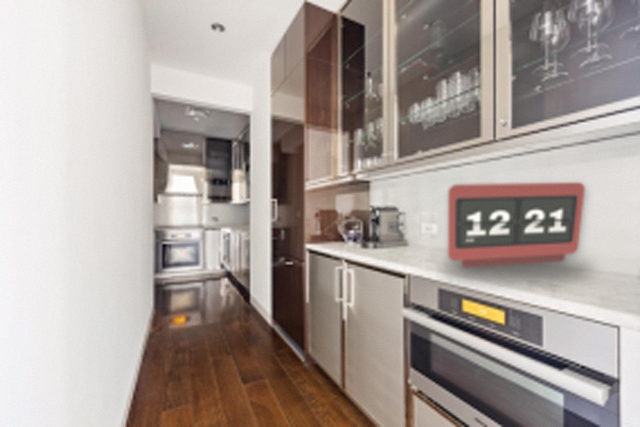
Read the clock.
12:21
